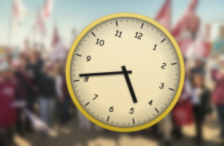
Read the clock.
4:41
